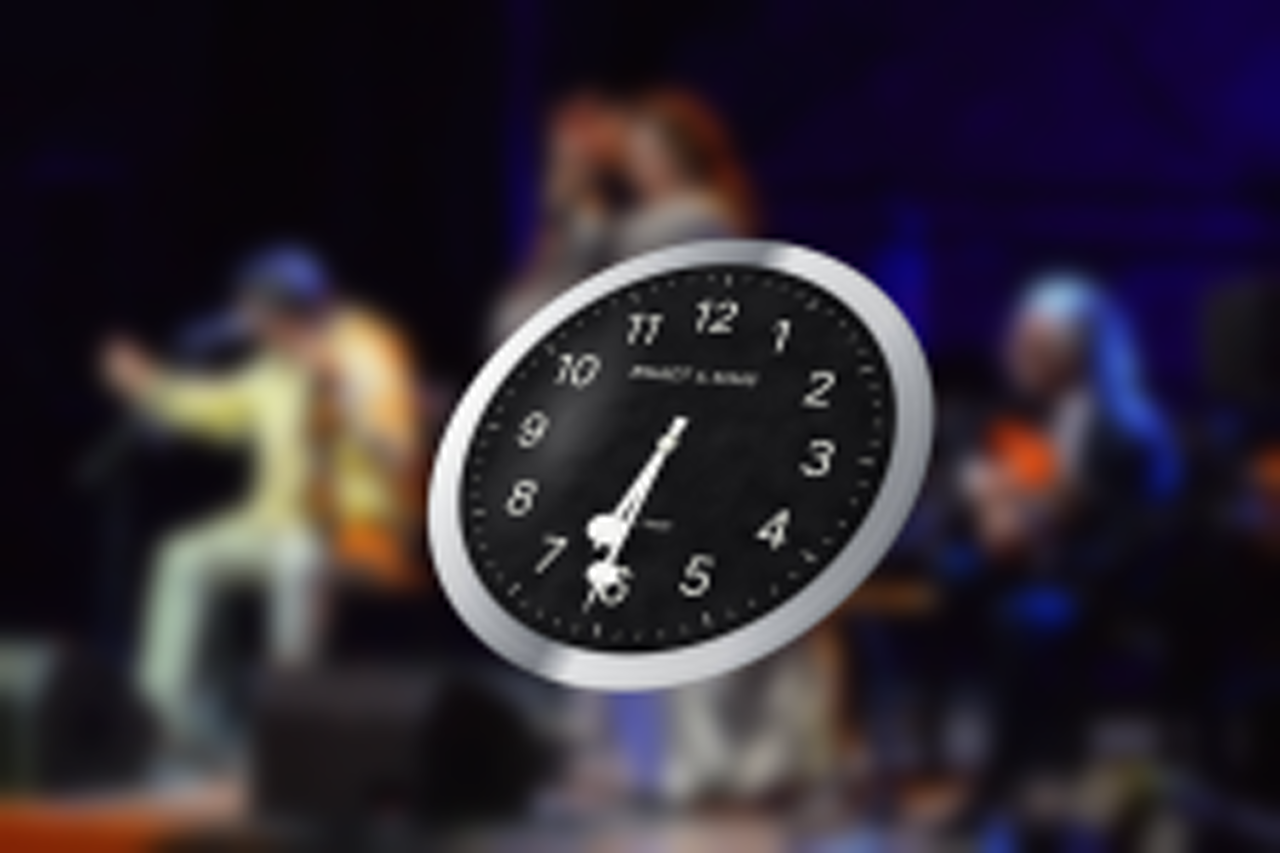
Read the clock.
6:31
